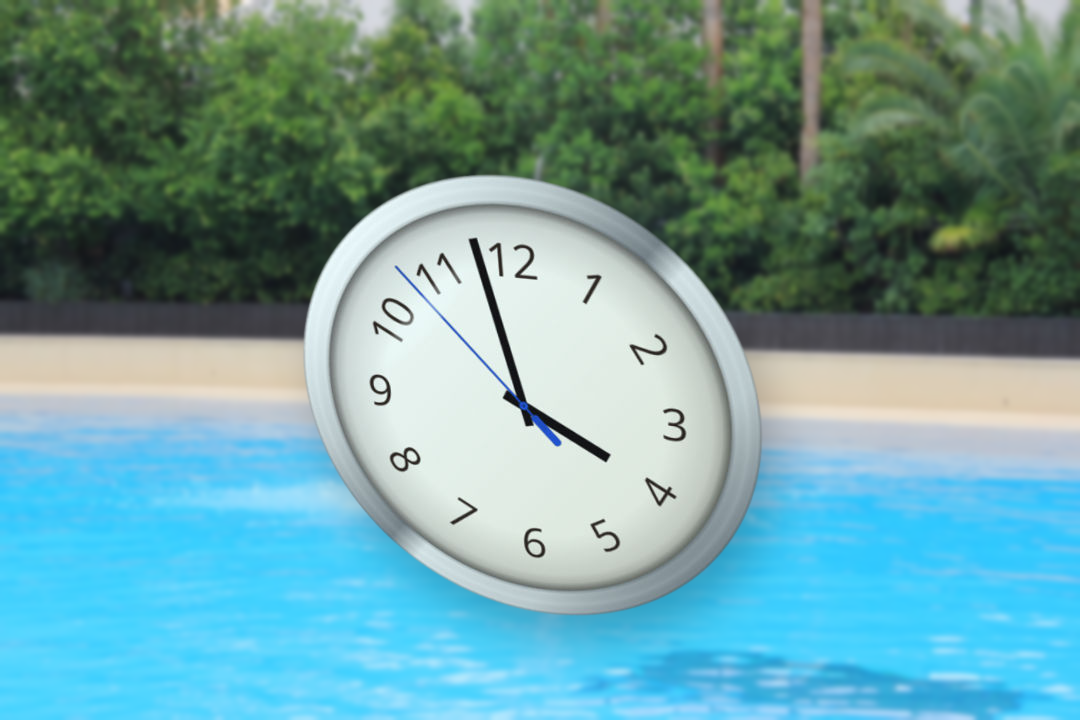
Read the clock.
3:57:53
